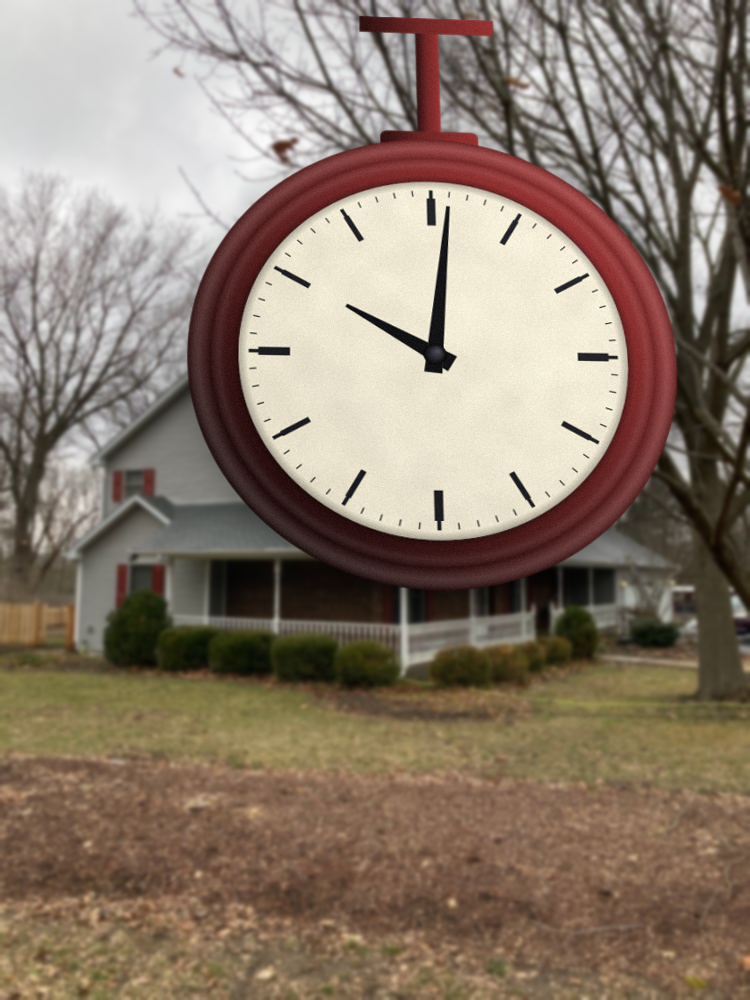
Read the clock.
10:01
